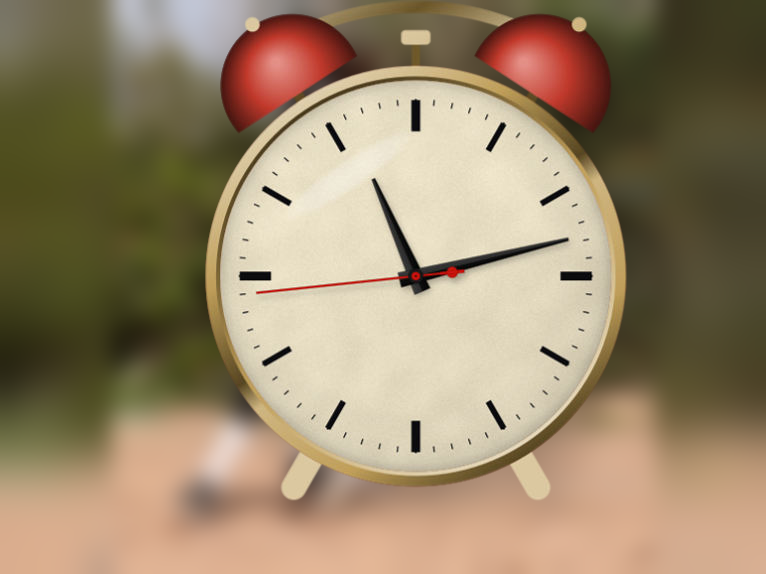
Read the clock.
11:12:44
